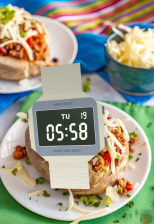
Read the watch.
5:58
